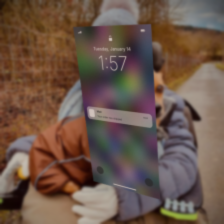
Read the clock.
1:57
